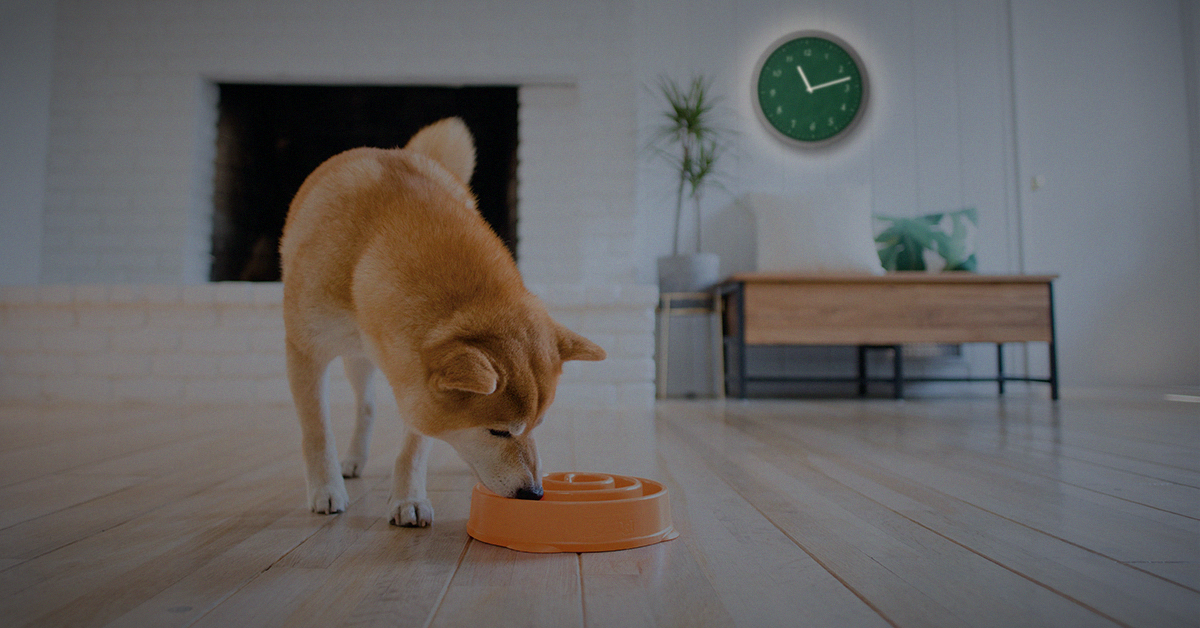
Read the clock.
11:13
